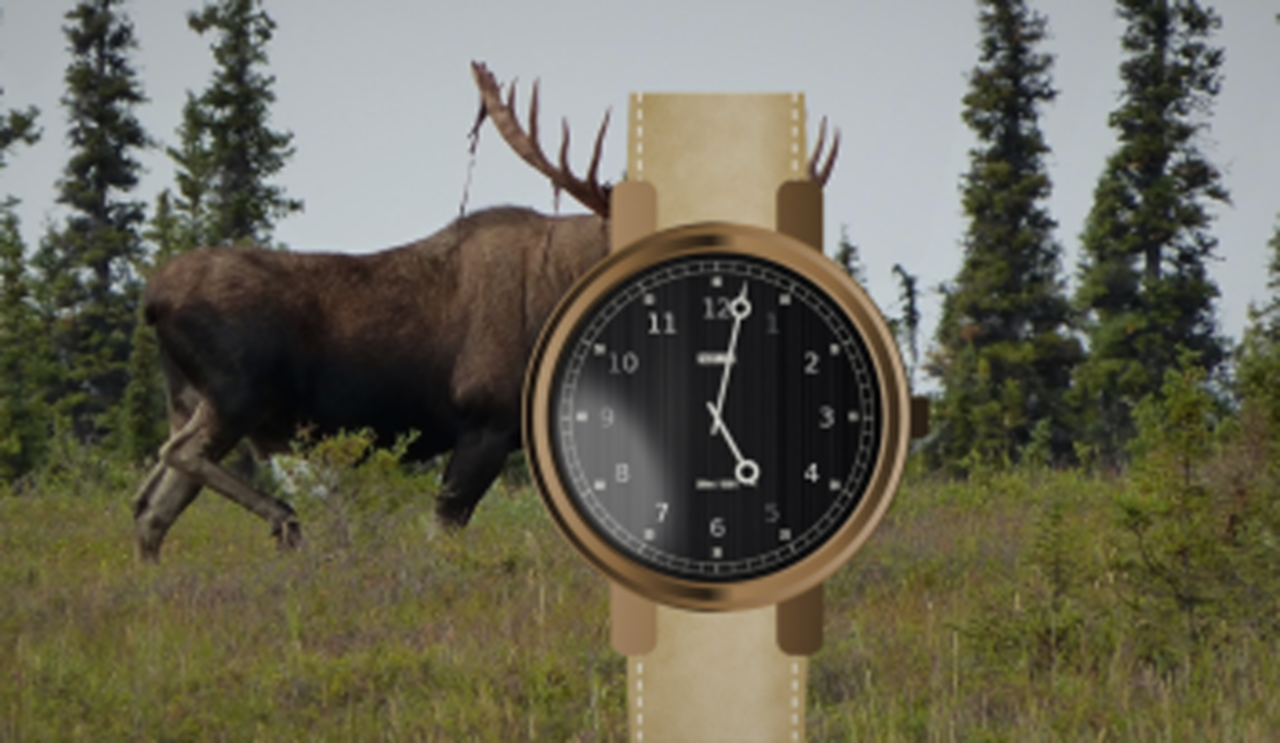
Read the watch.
5:02
